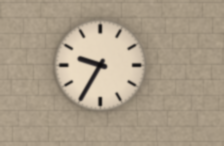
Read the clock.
9:35
